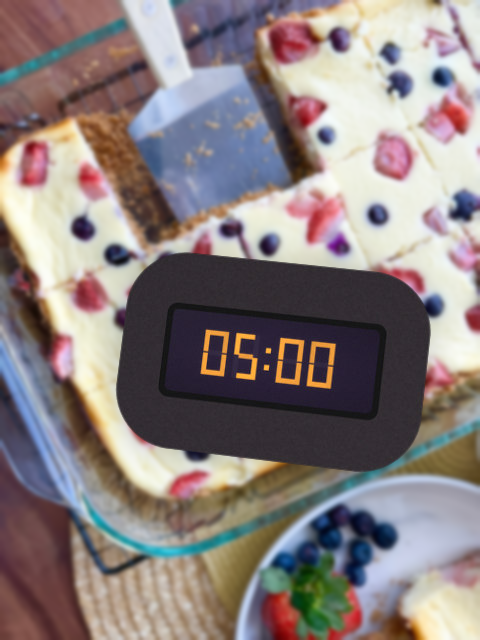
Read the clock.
5:00
